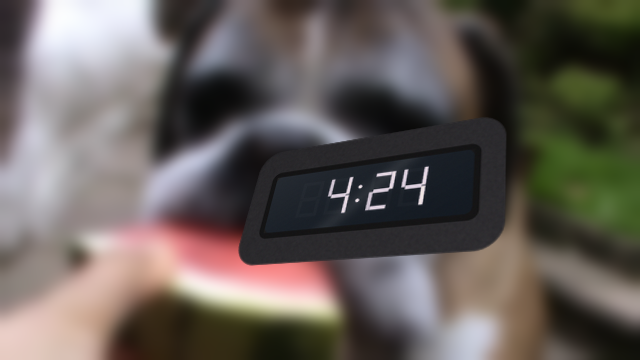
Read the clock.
4:24
